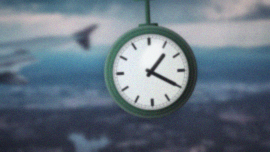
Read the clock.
1:20
